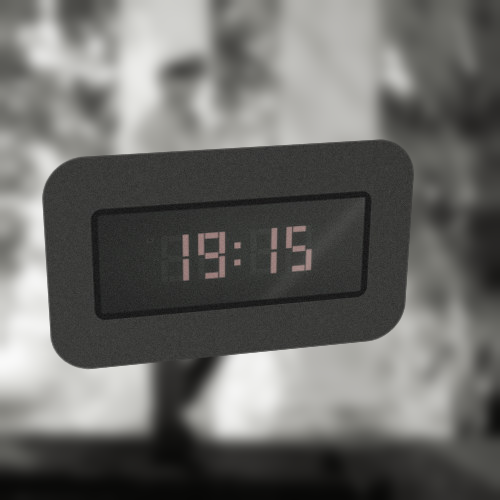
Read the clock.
19:15
